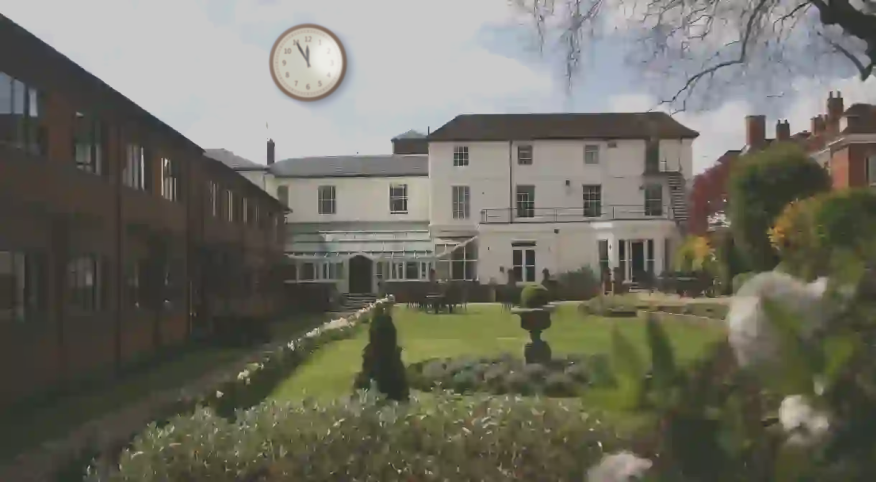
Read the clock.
11:55
